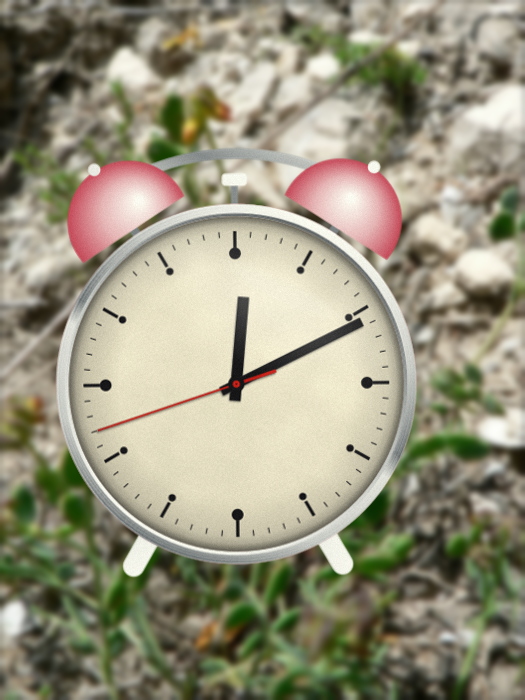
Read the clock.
12:10:42
